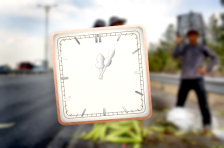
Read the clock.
12:05
